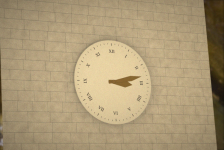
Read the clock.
3:13
